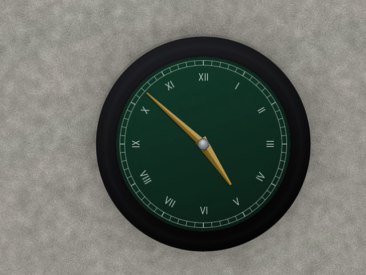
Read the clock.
4:52
